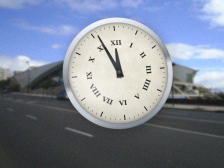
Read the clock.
11:56
